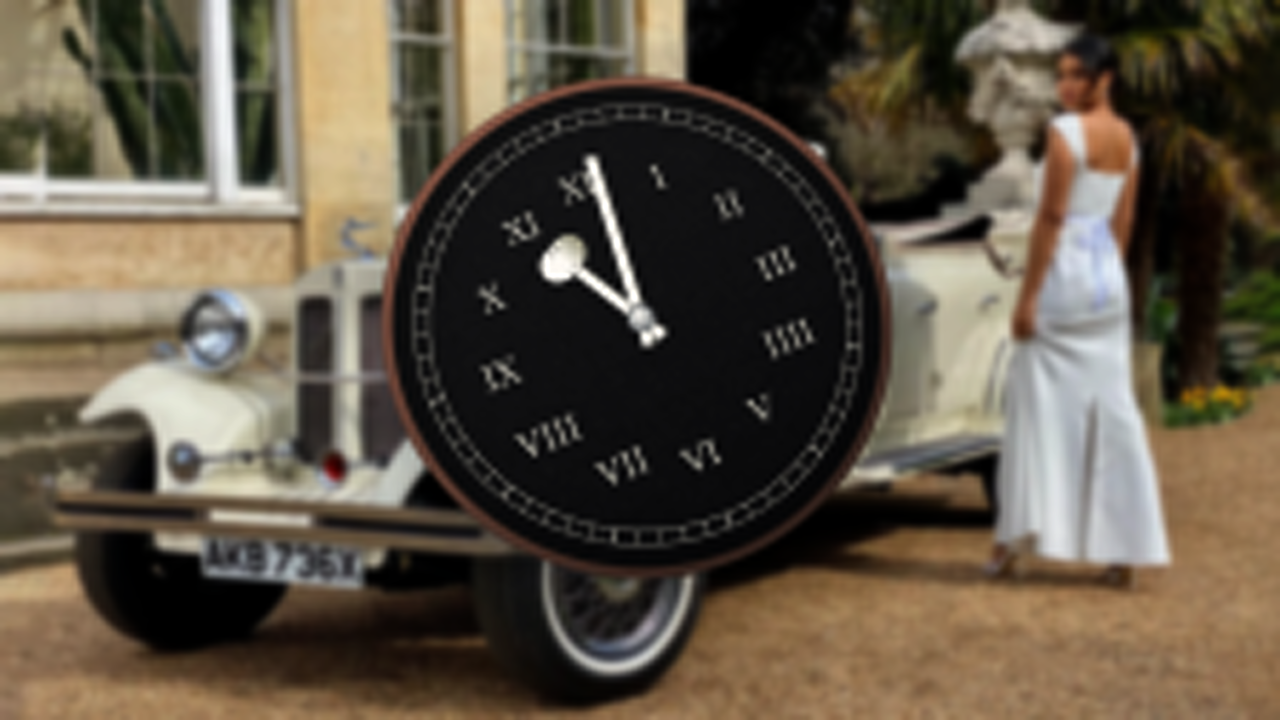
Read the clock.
11:01
